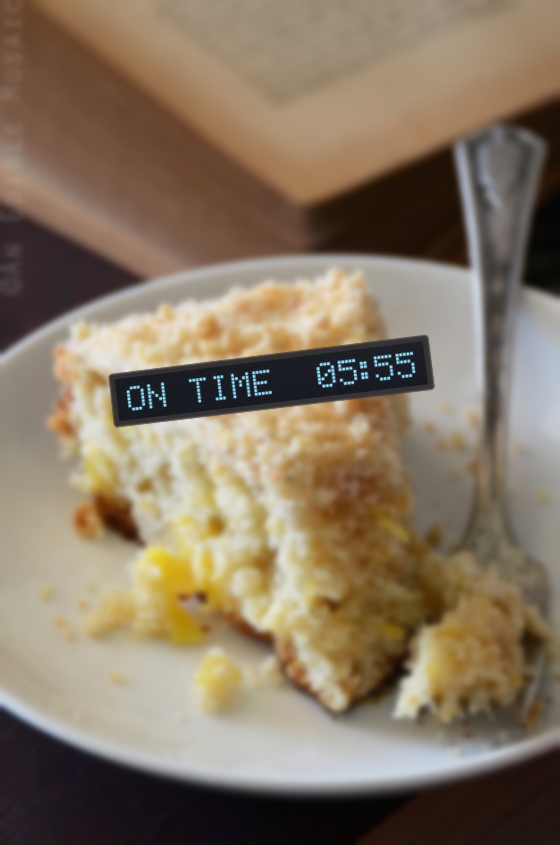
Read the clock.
5:55
